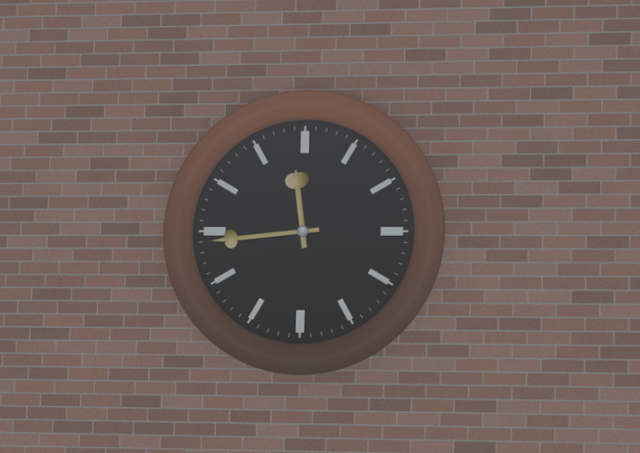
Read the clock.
11:44
